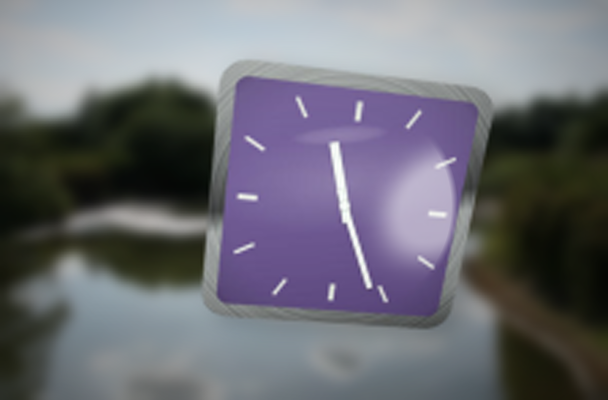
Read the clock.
11:26
